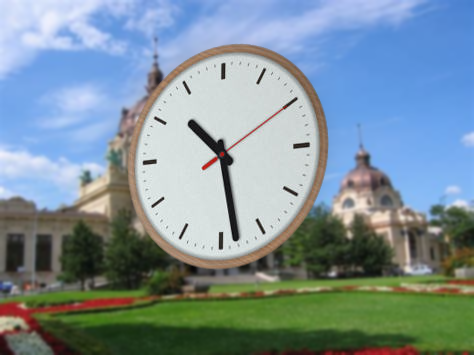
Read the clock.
10:28:10
